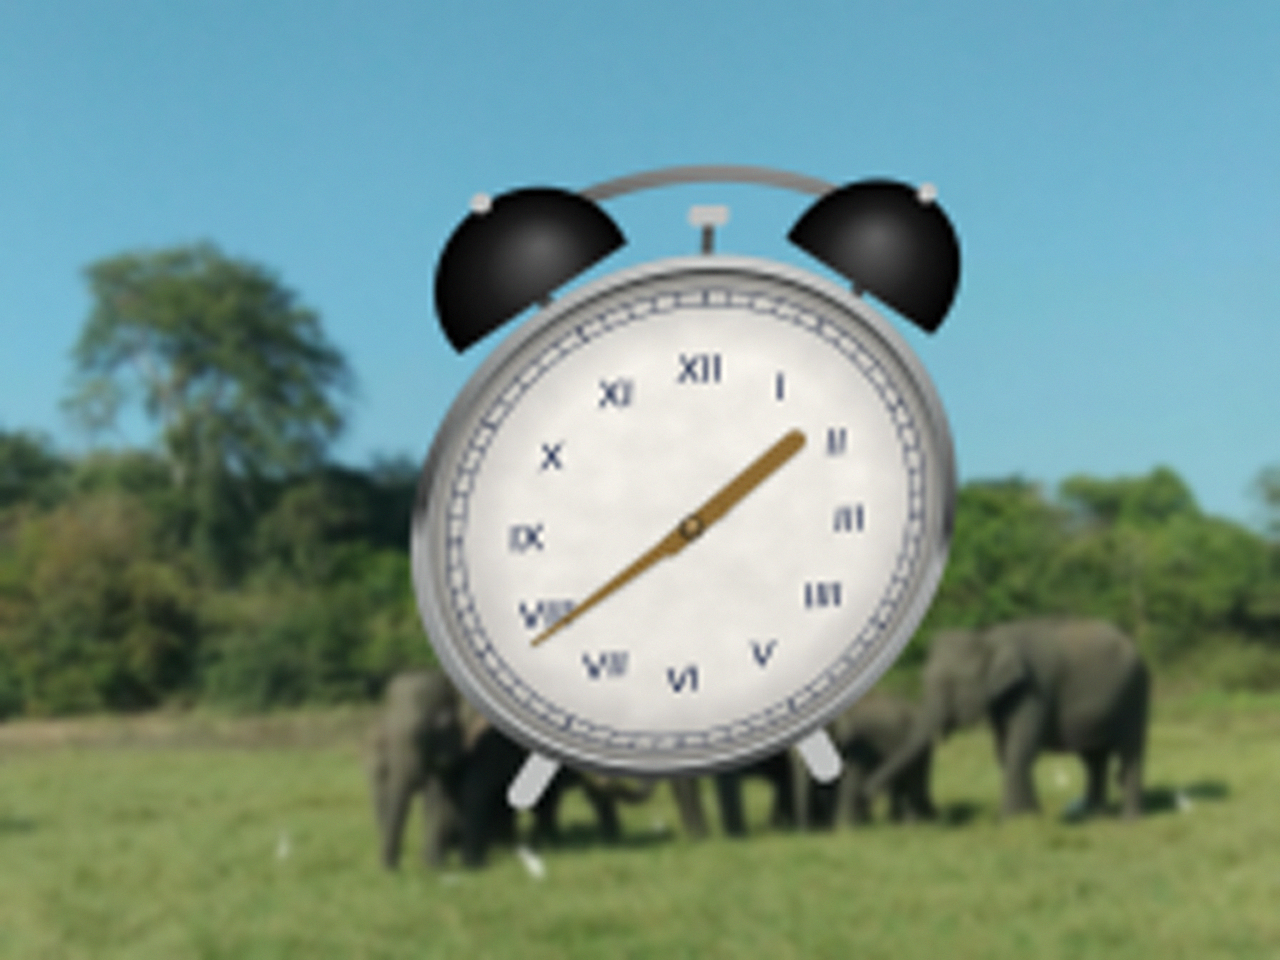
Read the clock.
1:39
